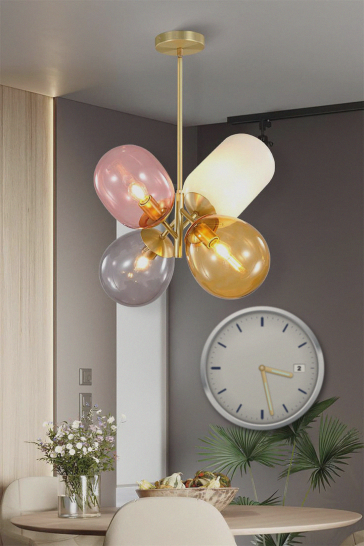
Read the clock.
3:28
